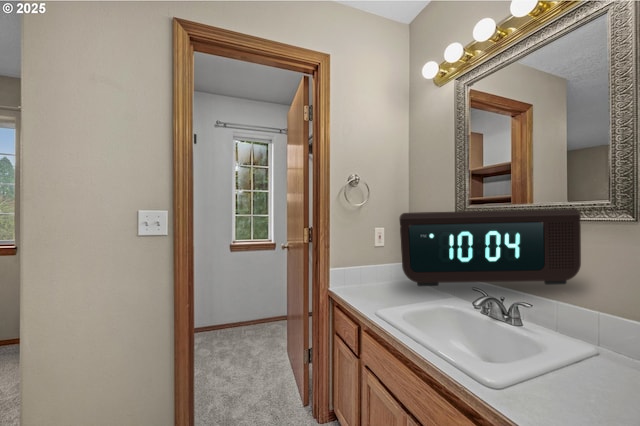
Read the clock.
10:04
